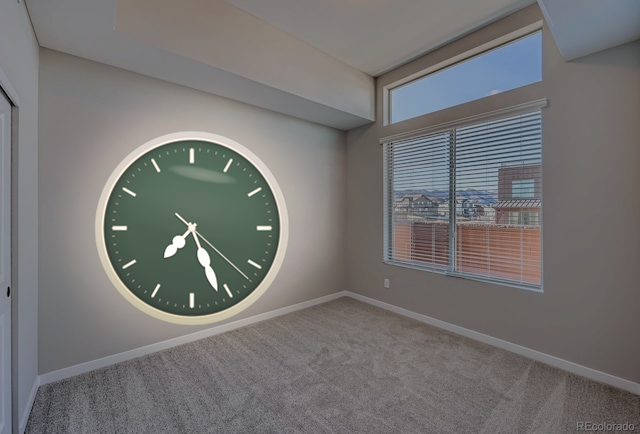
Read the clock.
7:26:22
